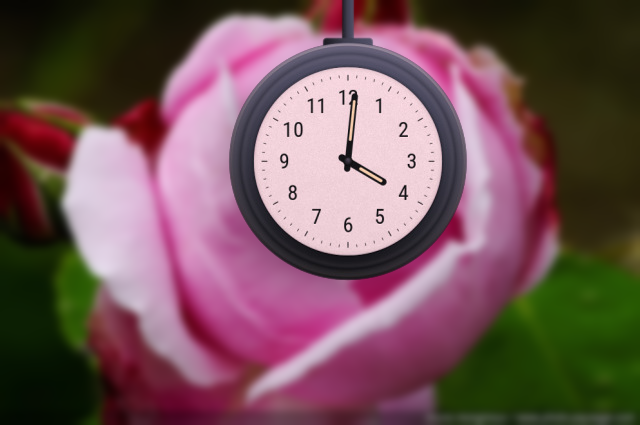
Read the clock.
4:01
